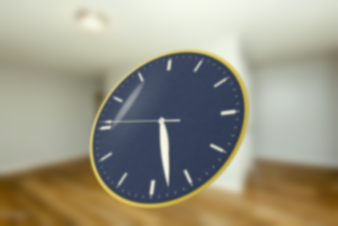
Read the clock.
5:27:46
